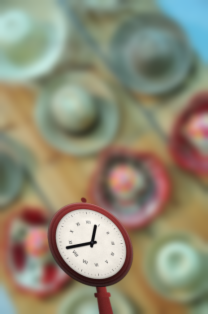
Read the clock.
12:43
